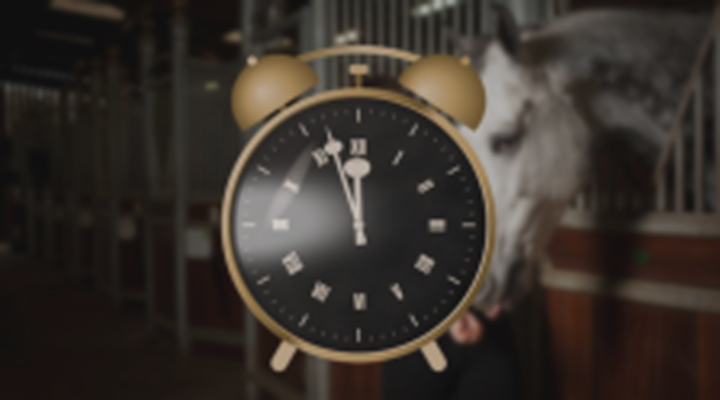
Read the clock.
11:57
